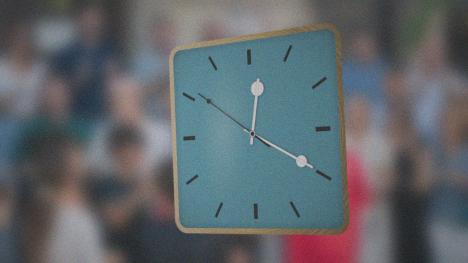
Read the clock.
12:19:51
